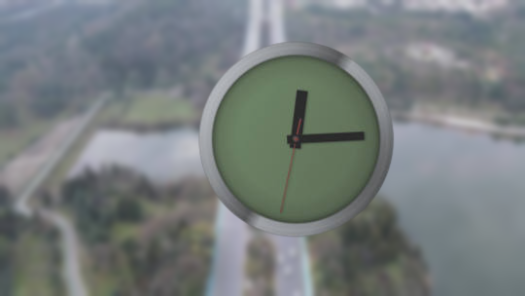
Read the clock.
12:14:32
